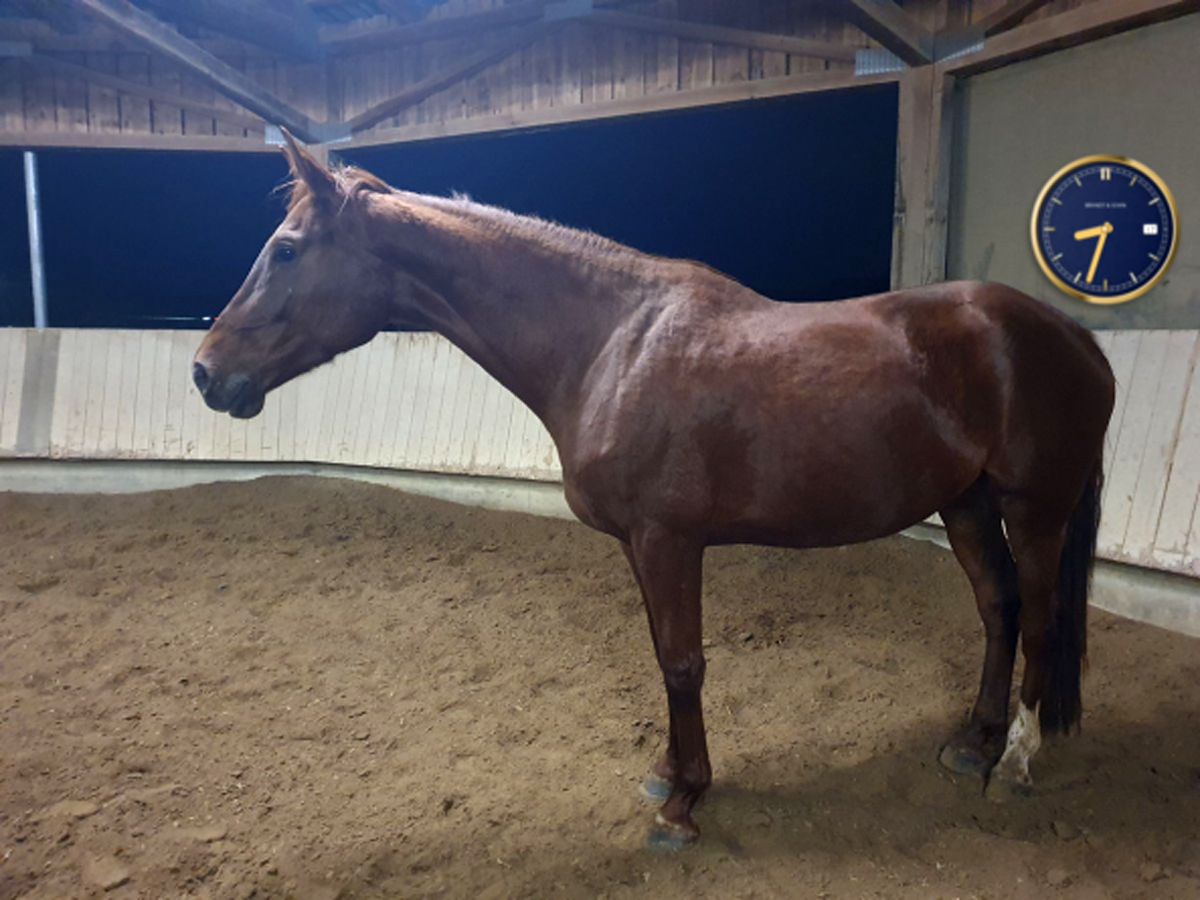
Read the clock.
8:33
